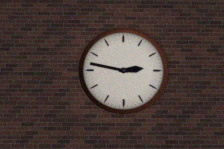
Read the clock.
2:47
